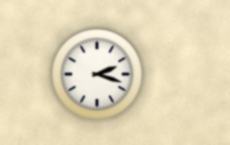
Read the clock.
2:18
